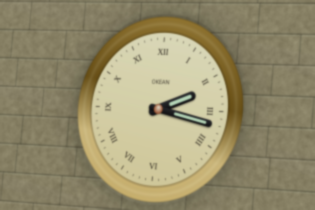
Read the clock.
2:17
